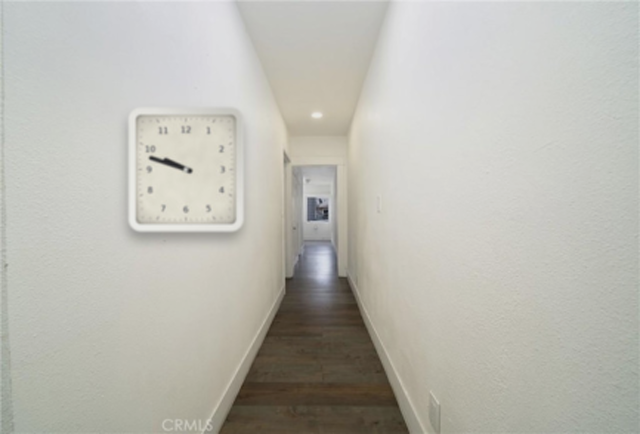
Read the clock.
9:48
